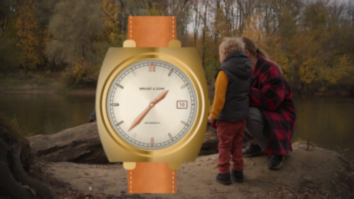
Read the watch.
1:37
